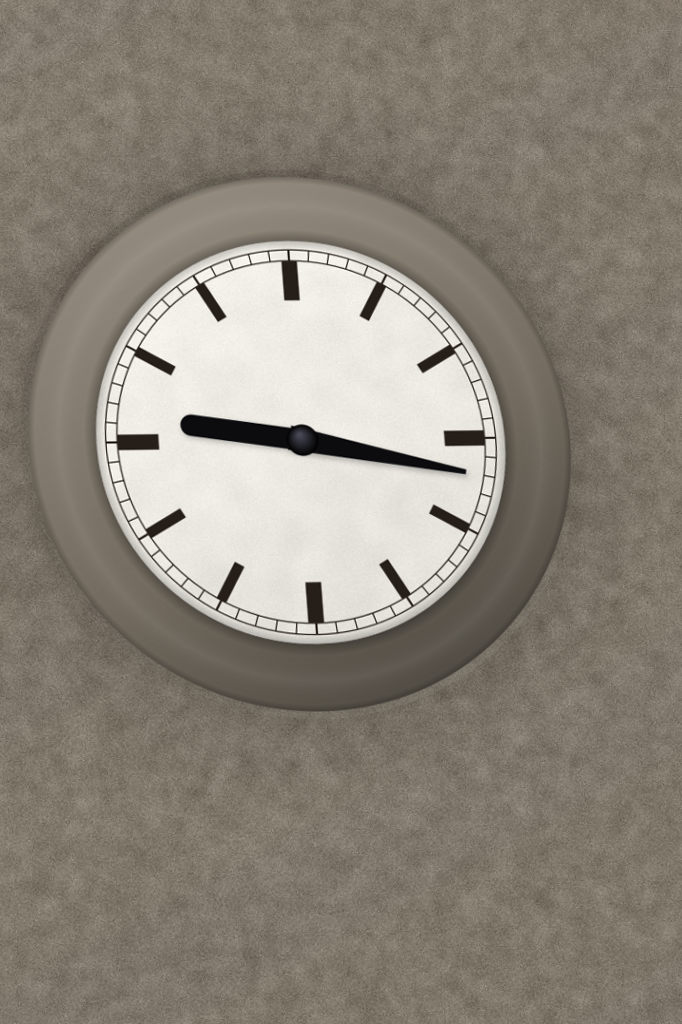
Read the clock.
9:17
